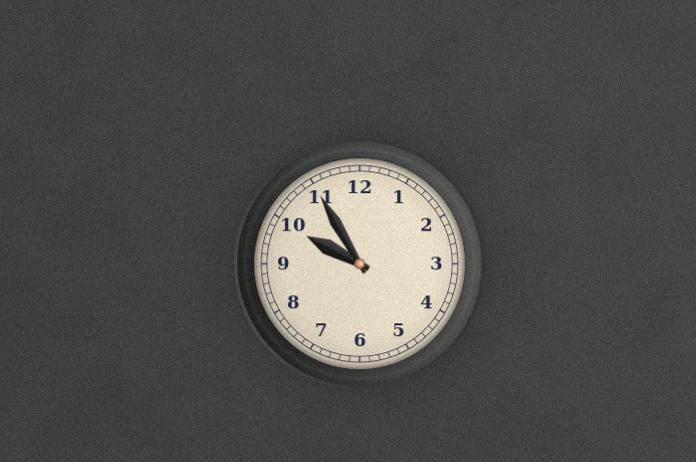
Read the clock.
9:55
